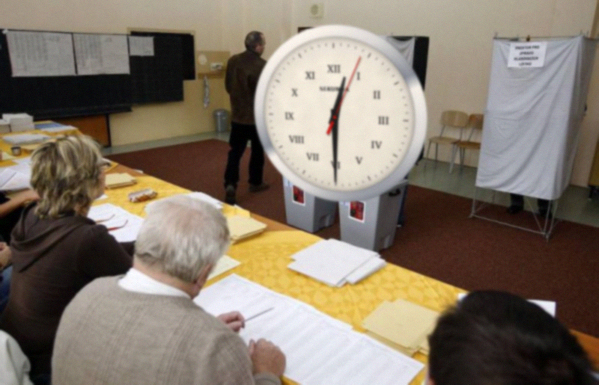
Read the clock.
12:30:04
